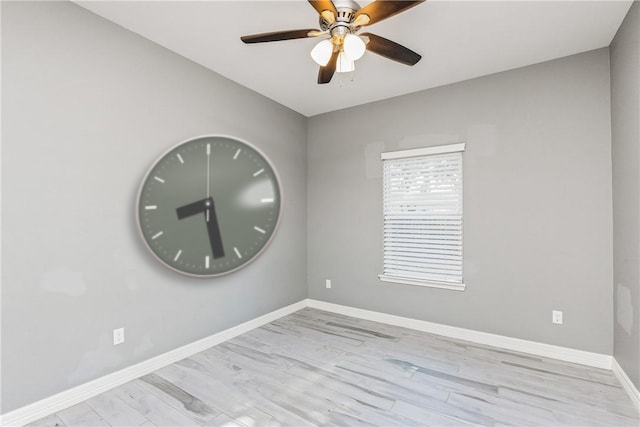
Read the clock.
8:28:00
